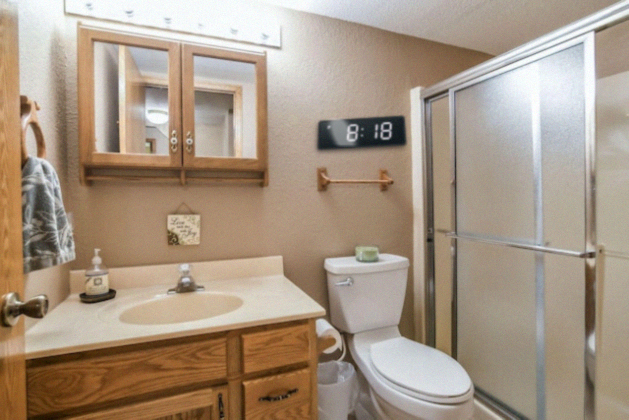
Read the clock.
8:18
